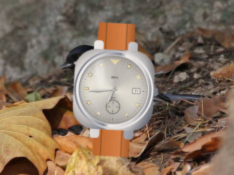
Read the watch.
6:44
